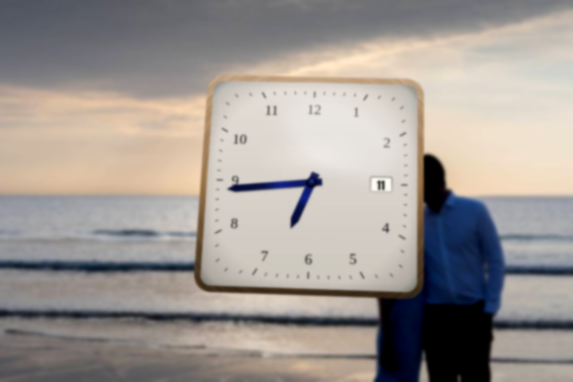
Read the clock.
6:44
